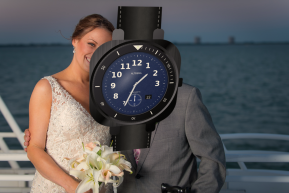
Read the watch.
1:34
